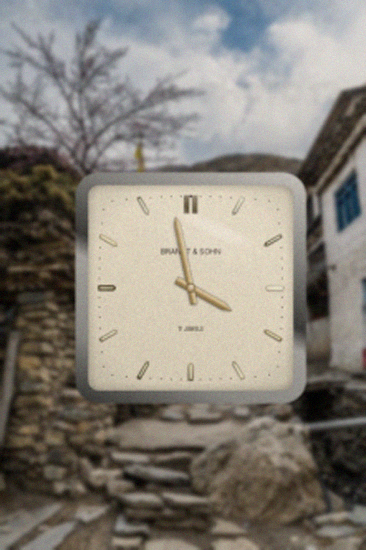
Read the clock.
3:58
